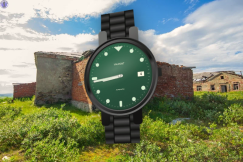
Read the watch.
8:44
